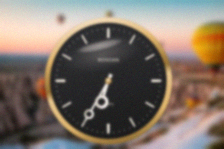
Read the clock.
6:35
